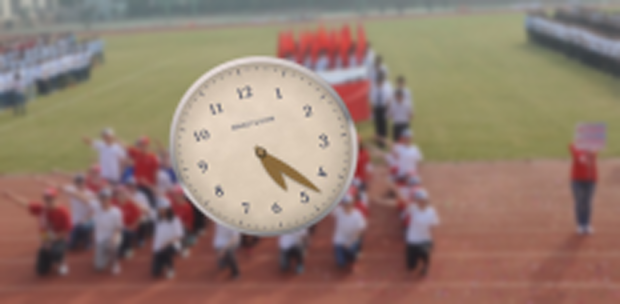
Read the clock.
5:23
